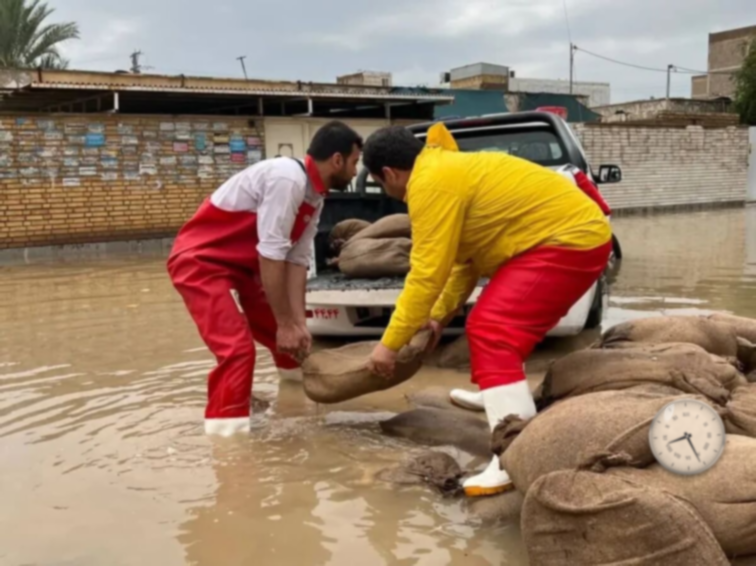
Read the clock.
8:26
